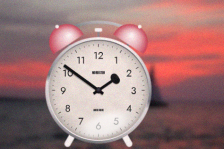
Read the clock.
1:51
